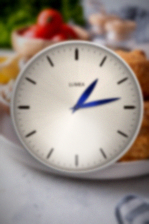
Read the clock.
1:13
